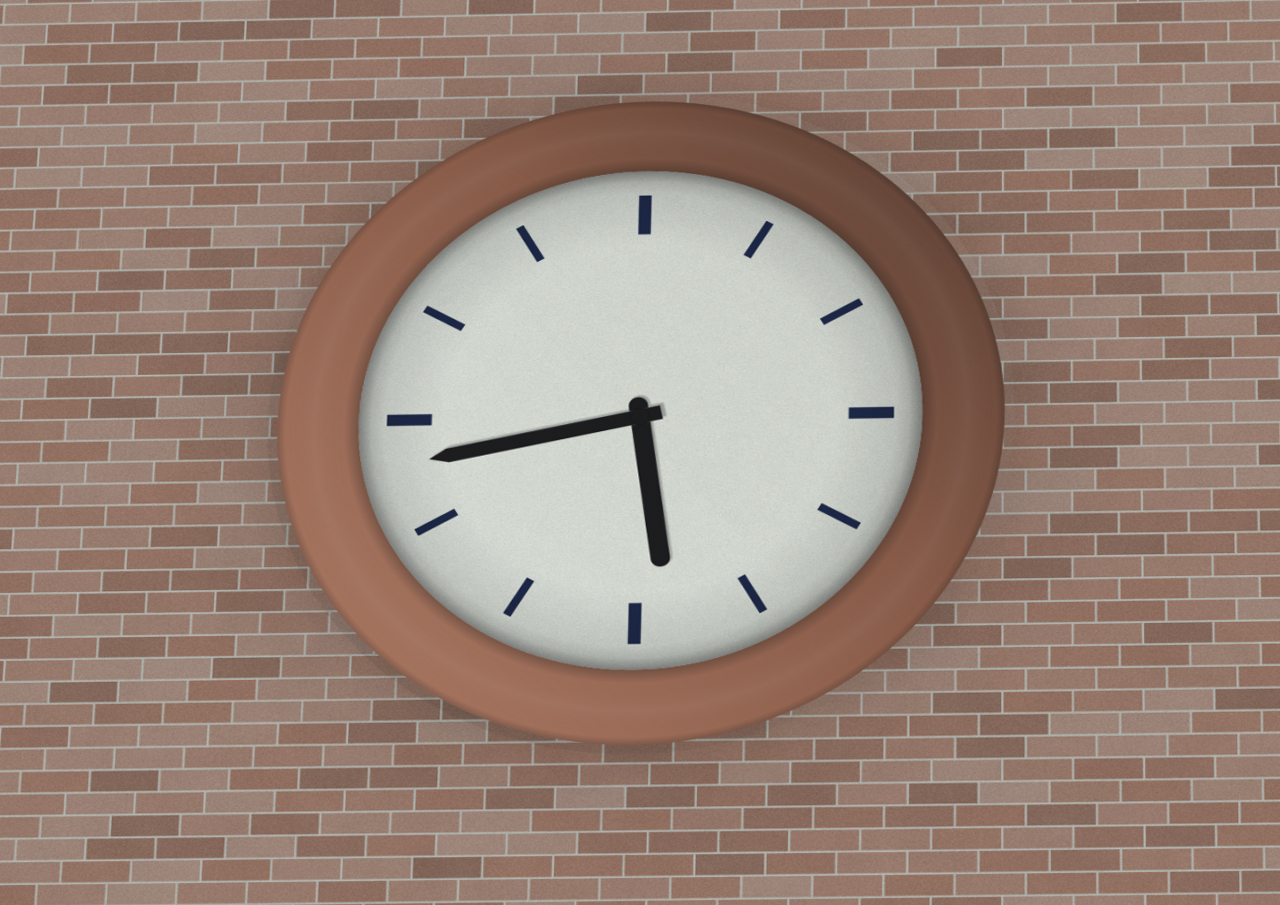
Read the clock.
5:43
